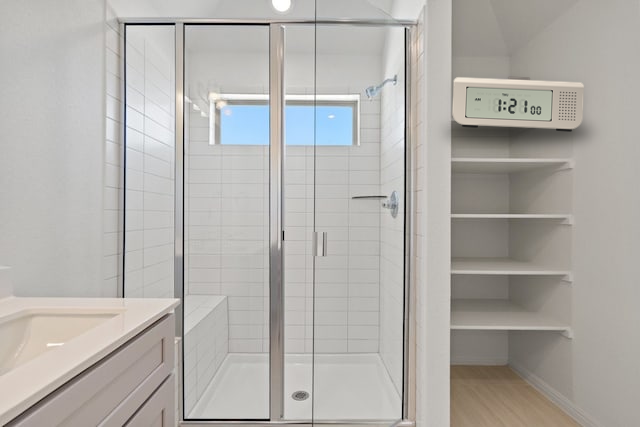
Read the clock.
1:21:00
